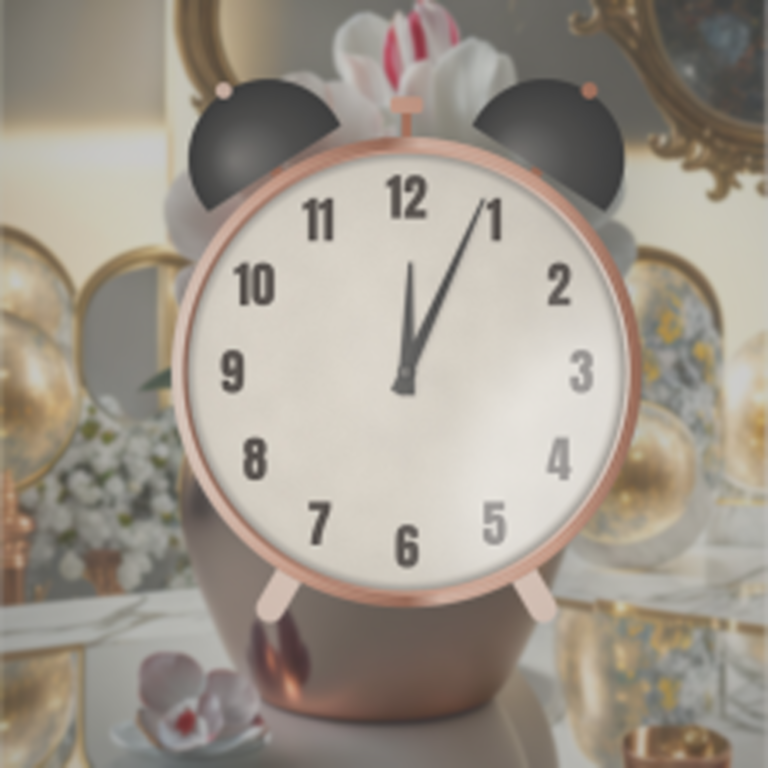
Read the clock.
12:04
